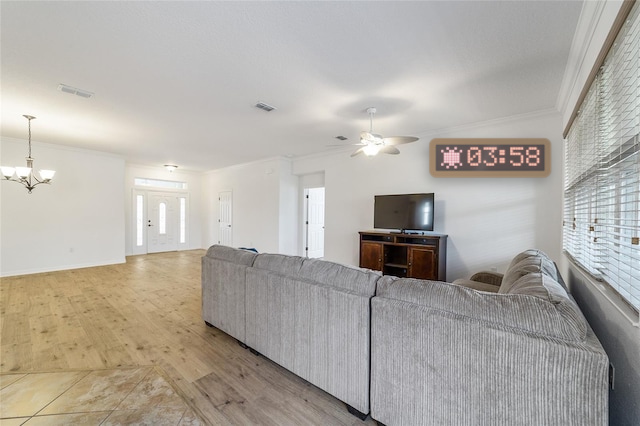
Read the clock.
3:58
